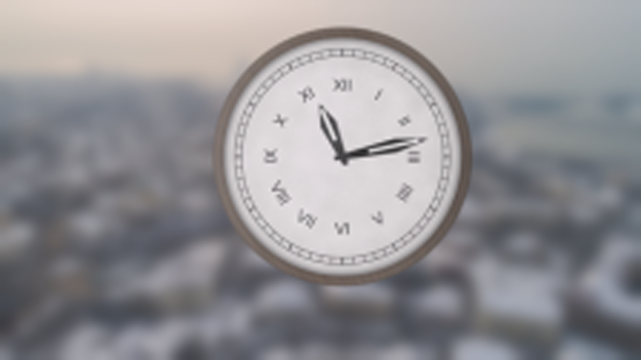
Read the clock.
11:13
